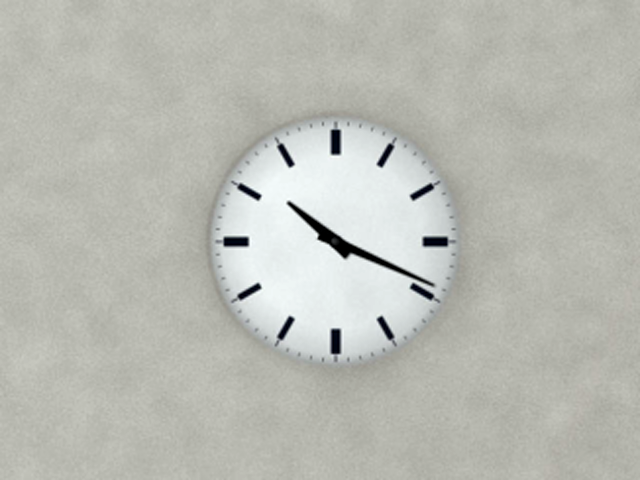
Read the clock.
10:19
